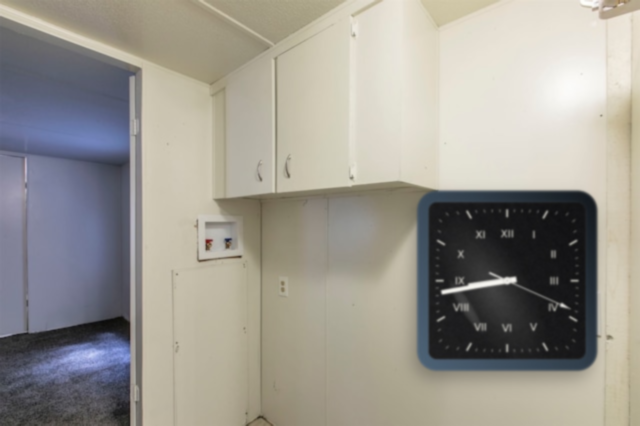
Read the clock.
8:43:19
